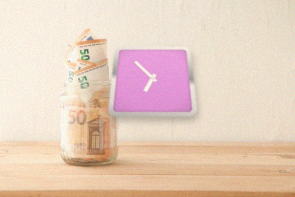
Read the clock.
6:53
